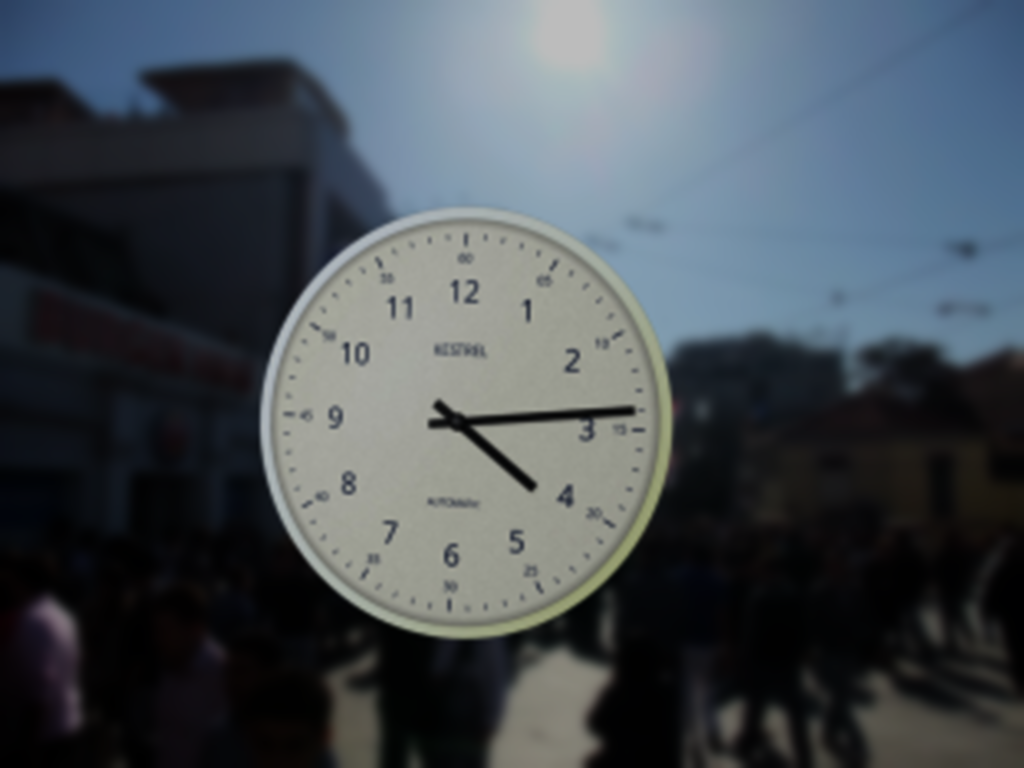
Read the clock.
4:14
